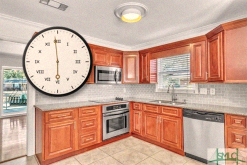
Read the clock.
5:59
